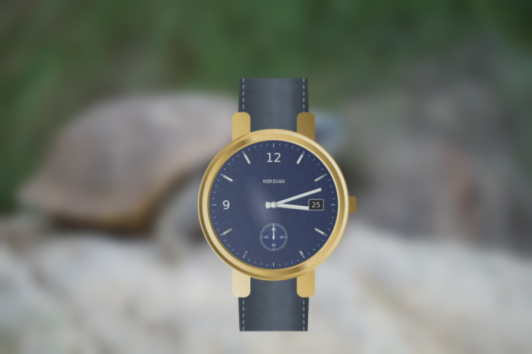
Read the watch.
3:12
